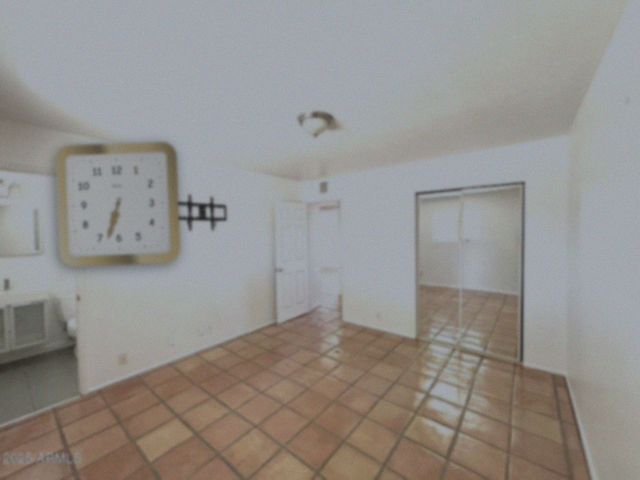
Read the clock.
6:33
